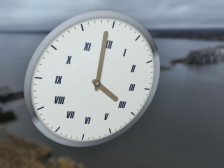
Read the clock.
3:59
